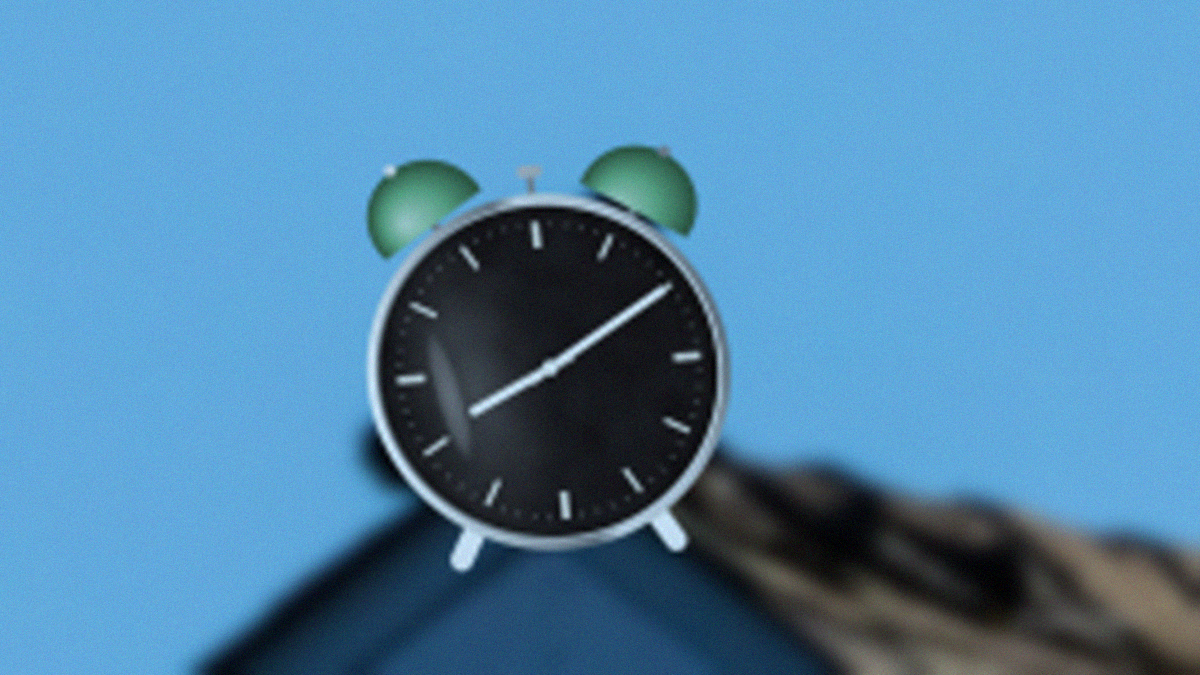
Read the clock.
8:10
